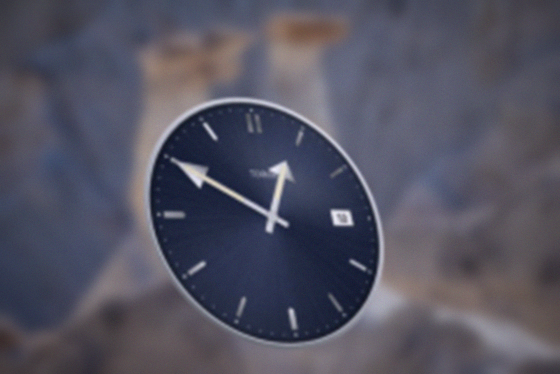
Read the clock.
12:50
